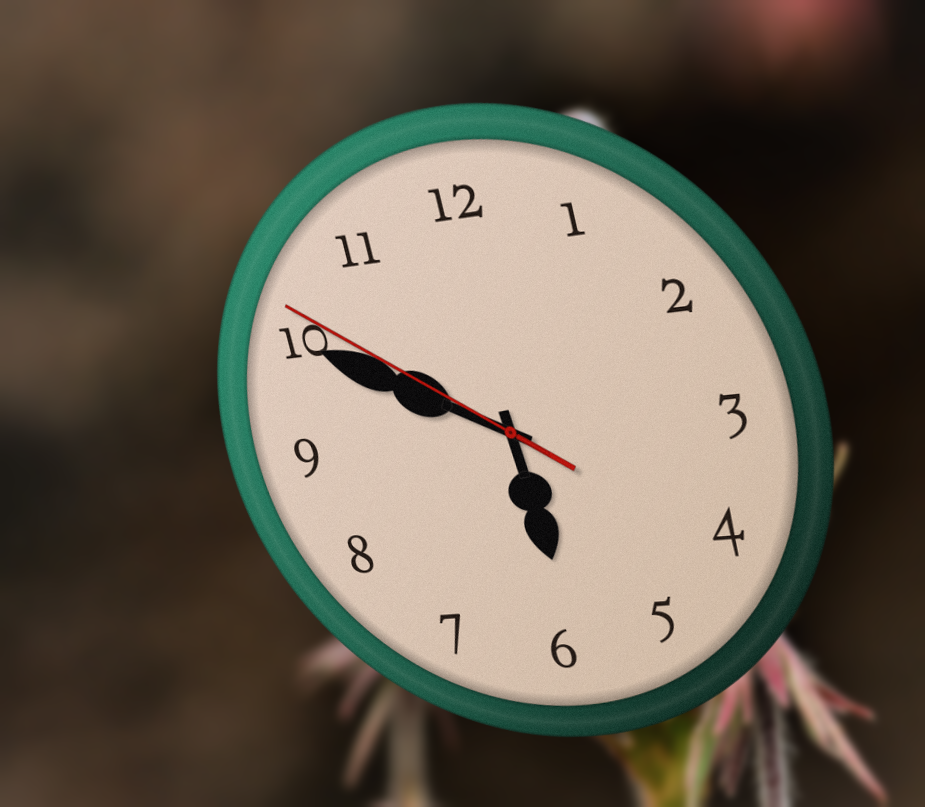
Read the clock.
5:49:51
